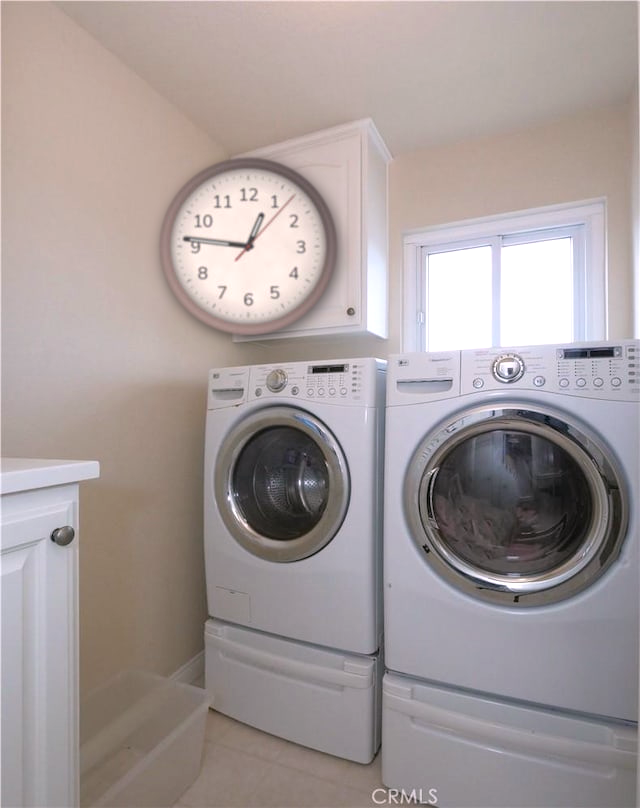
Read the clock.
12:46:07
